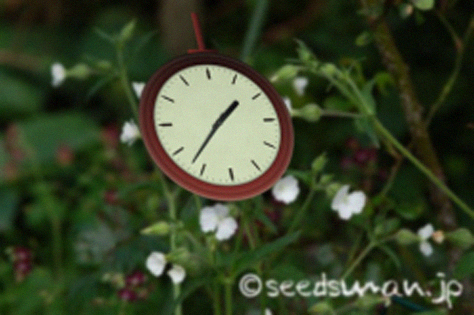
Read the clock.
1:37
